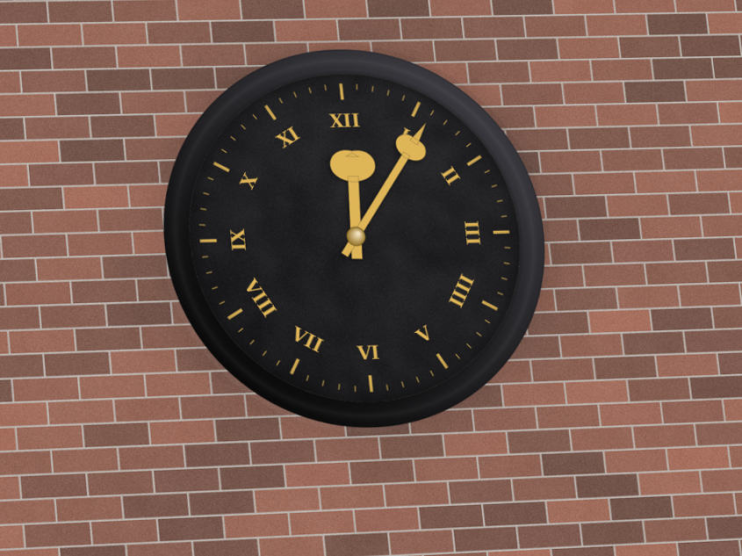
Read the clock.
12:06
